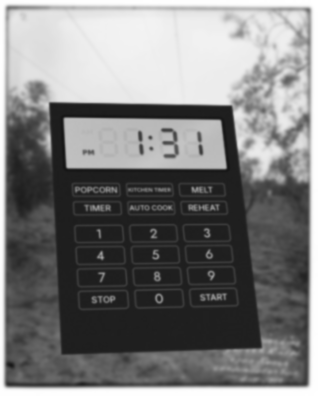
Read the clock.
1:31
